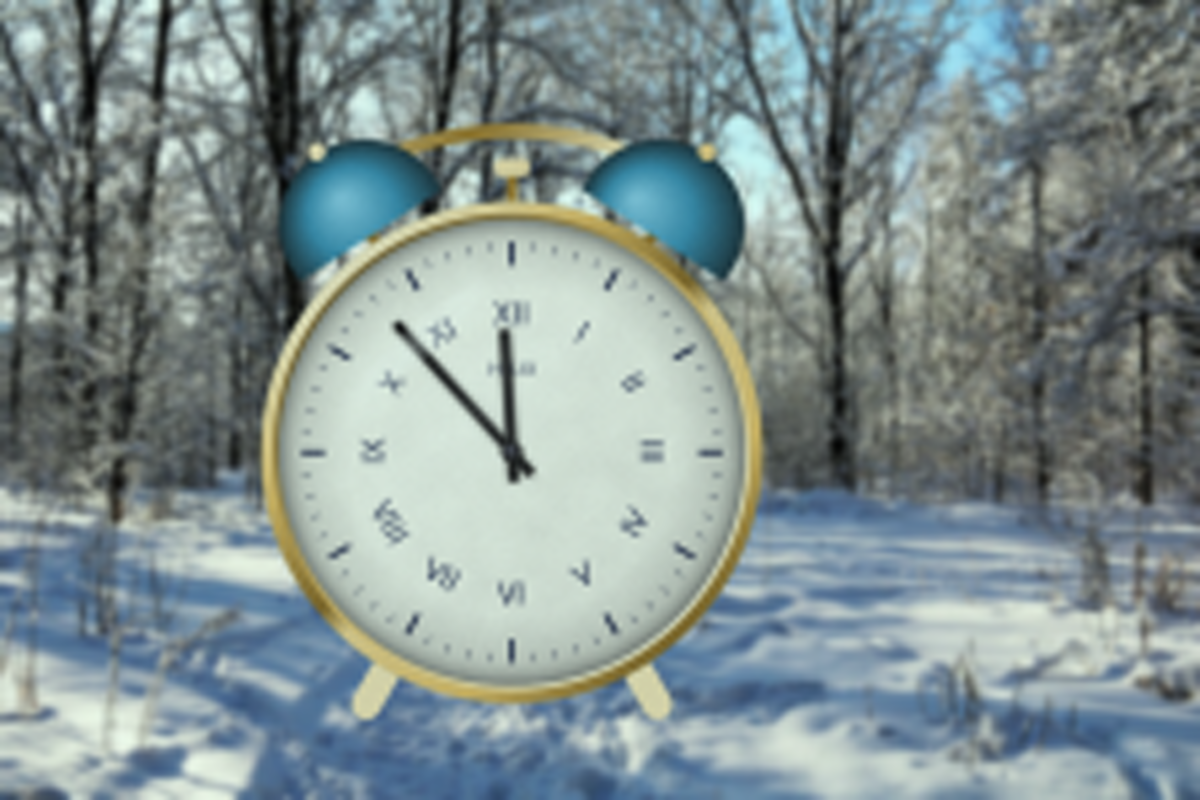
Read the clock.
11:53
